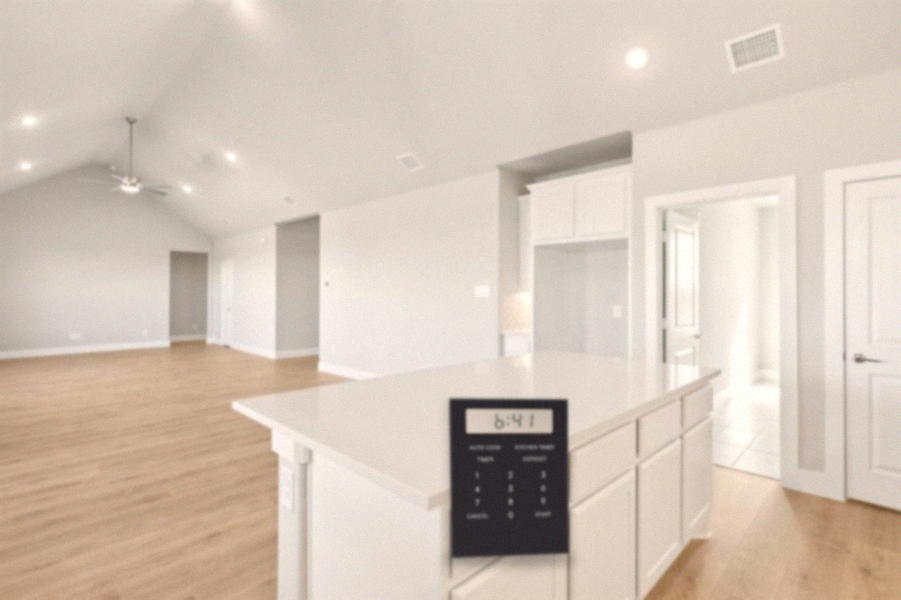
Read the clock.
6:41
